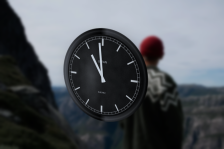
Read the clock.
10:59
